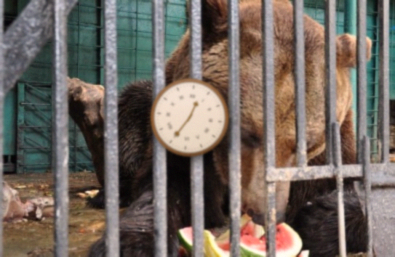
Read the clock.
12:35
